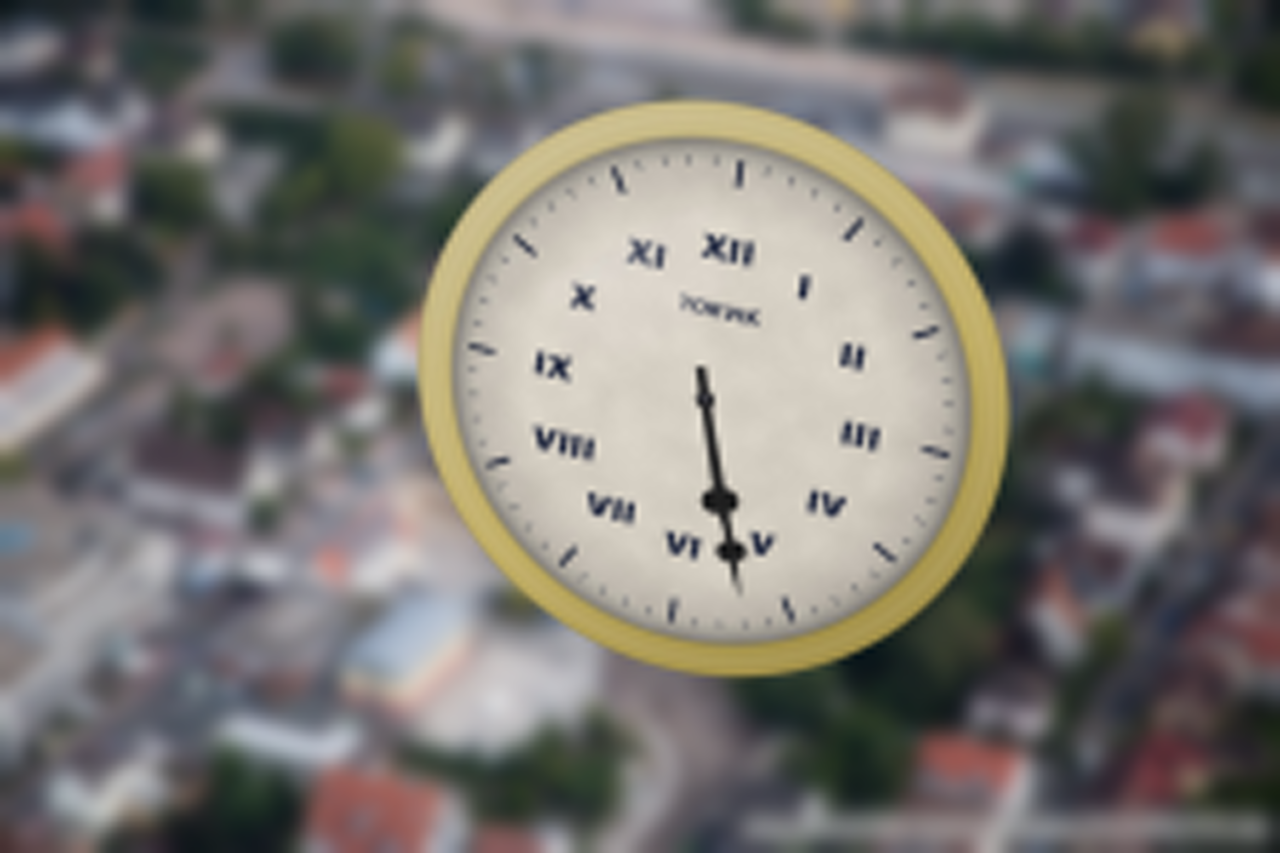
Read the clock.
5:27
